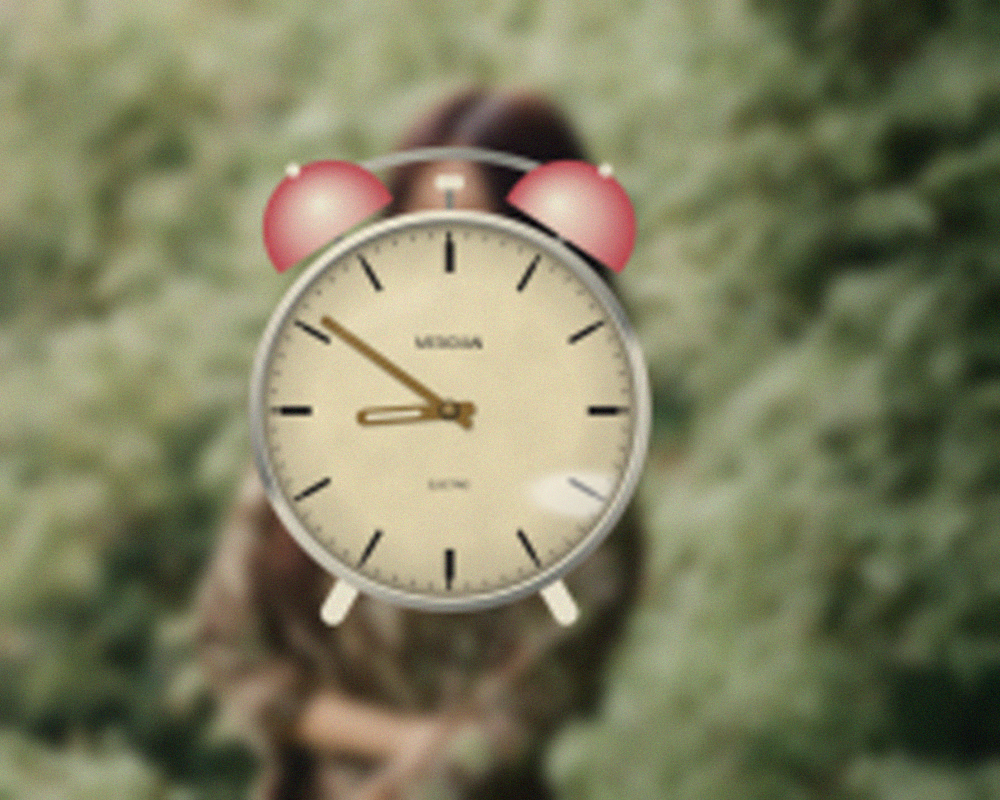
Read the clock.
8:51
